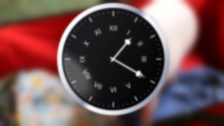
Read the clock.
1:20
